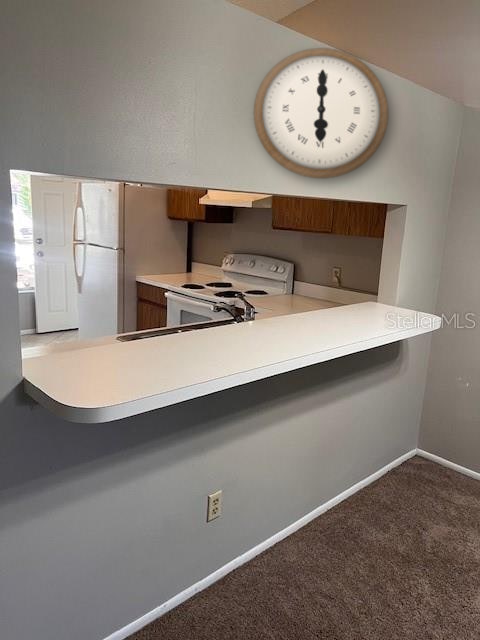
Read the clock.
6:00
